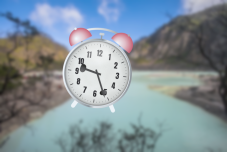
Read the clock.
9:26
